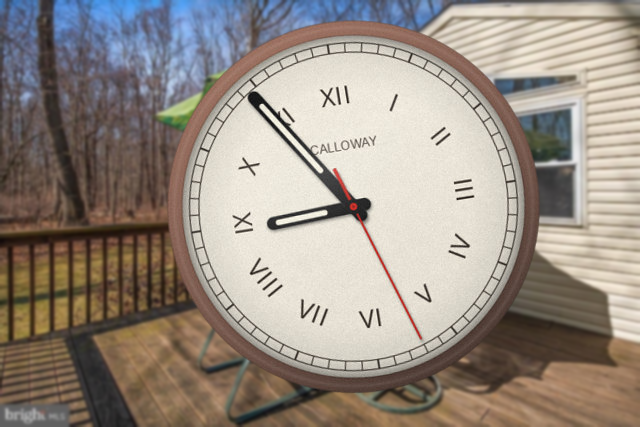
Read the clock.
8:54:27
